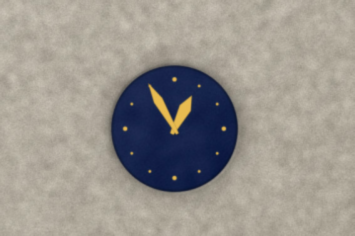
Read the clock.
12:55
